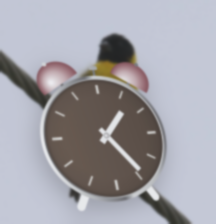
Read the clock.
1:24
